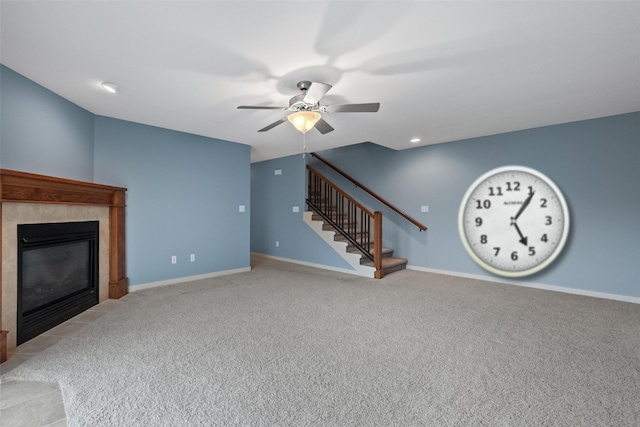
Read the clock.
5:06
